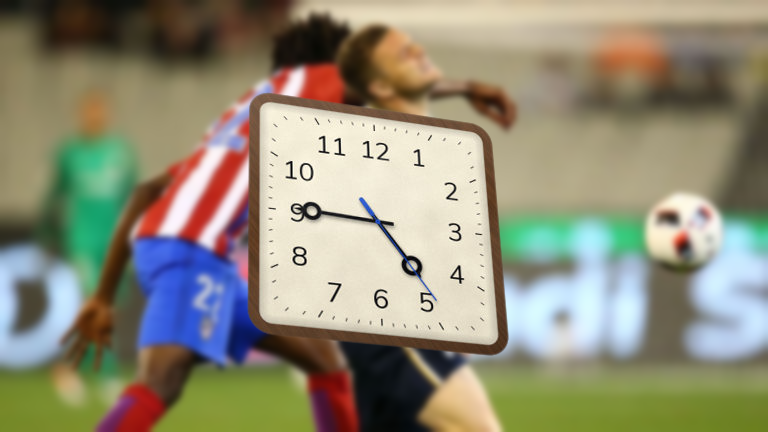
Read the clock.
4:45:24
